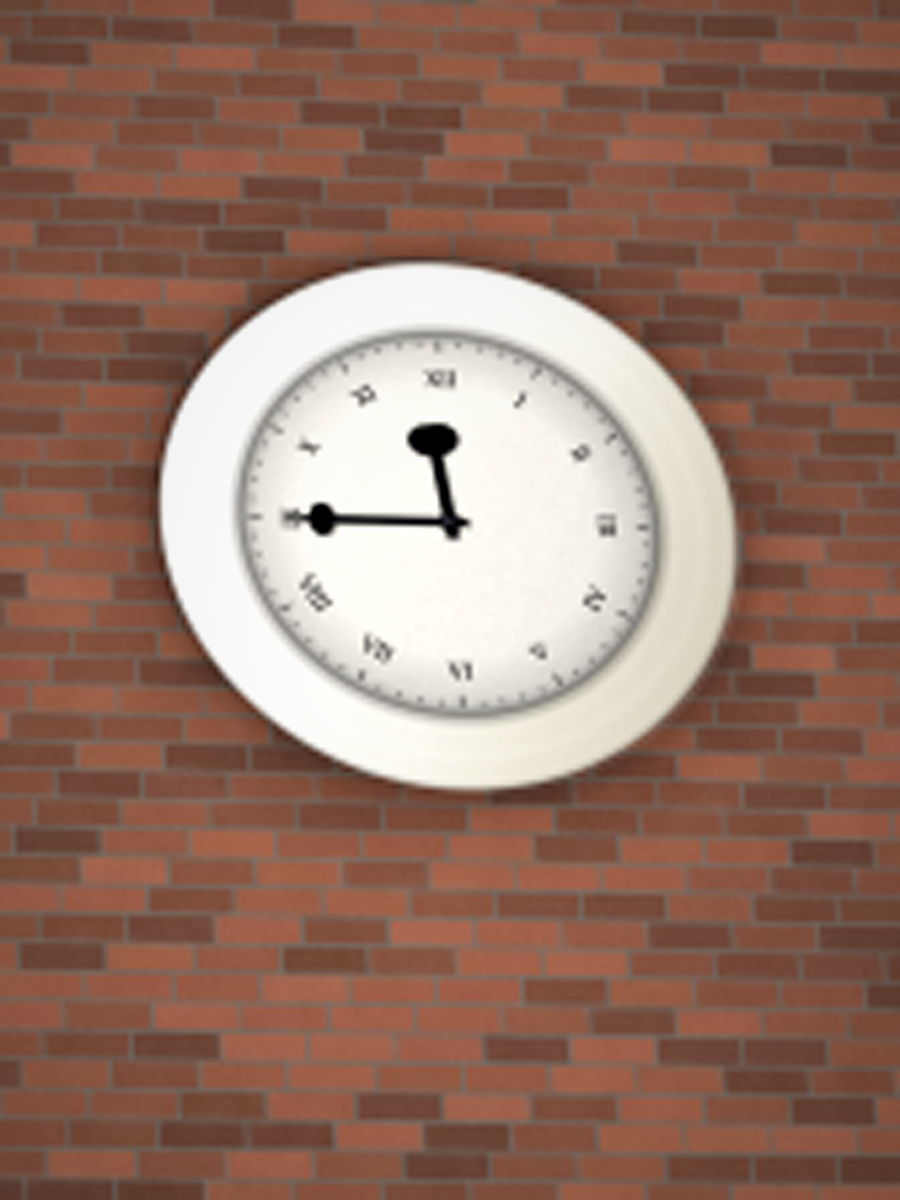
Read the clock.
11:45
